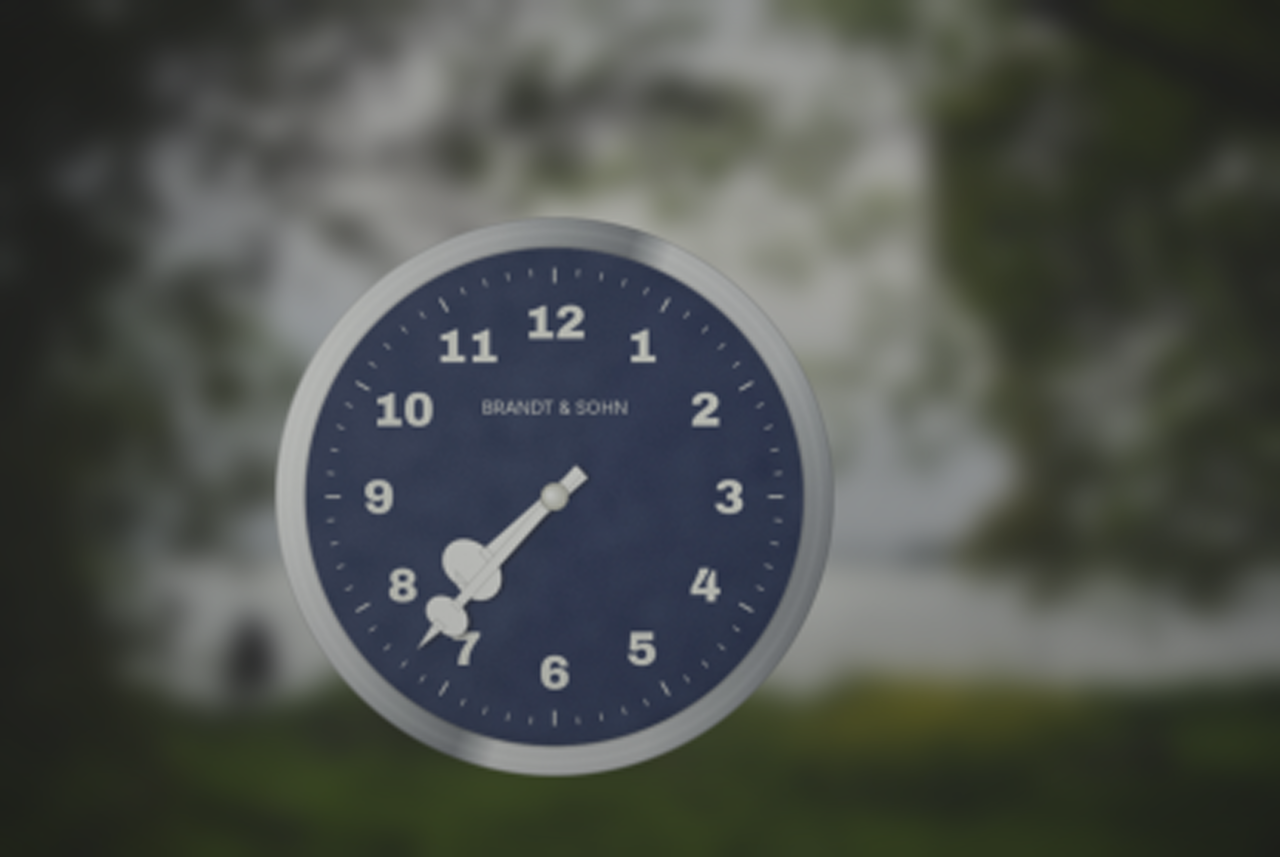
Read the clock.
7:37
